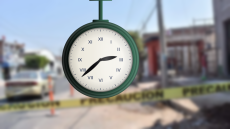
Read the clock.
2:38
